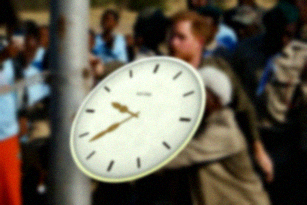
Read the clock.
9:38
